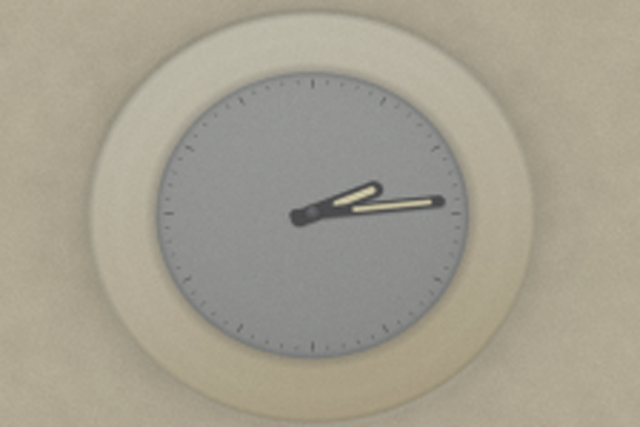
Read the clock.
2:14
